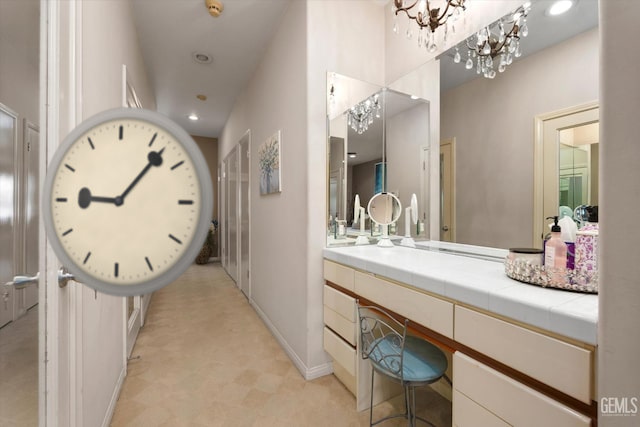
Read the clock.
9:07
